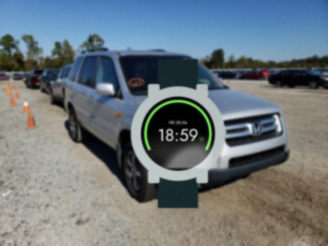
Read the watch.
18:59
